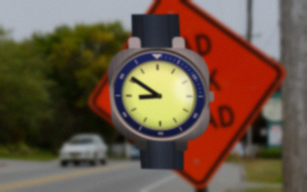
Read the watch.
8:51
